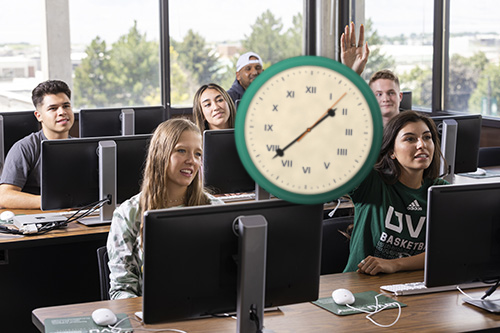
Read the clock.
1:38:07
